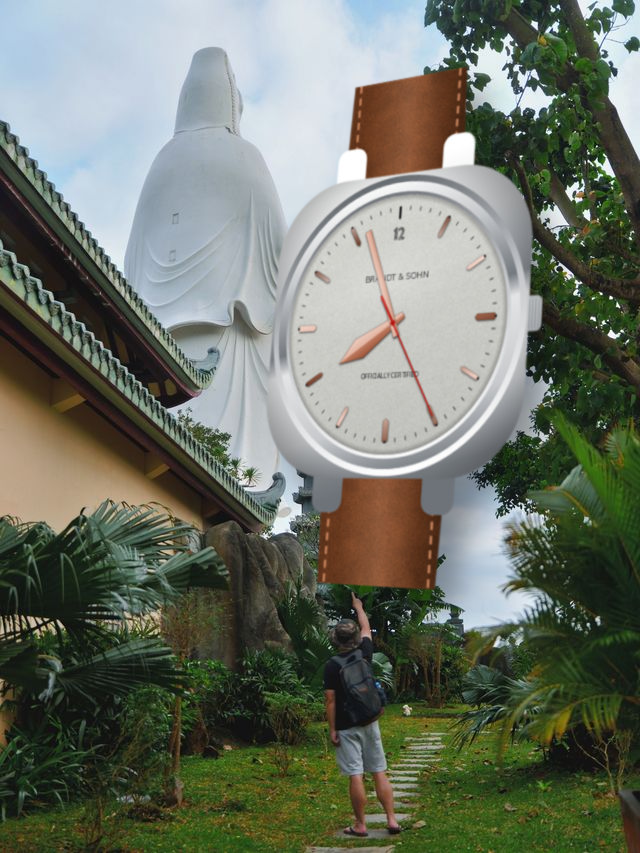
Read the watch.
7:56:25
